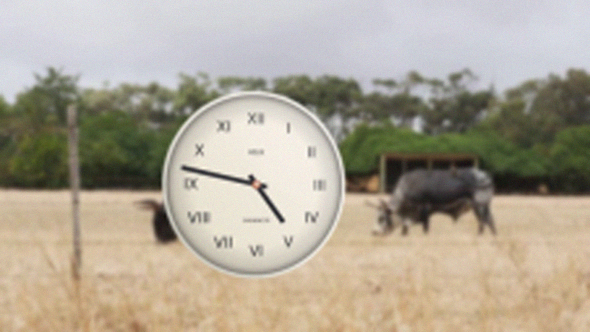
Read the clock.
4:47
